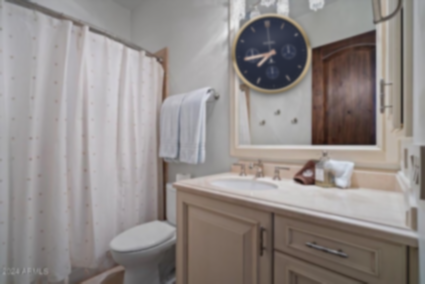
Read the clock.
7:44
